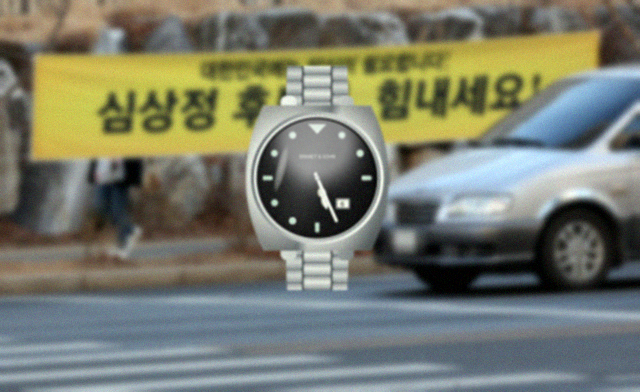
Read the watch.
5:26
